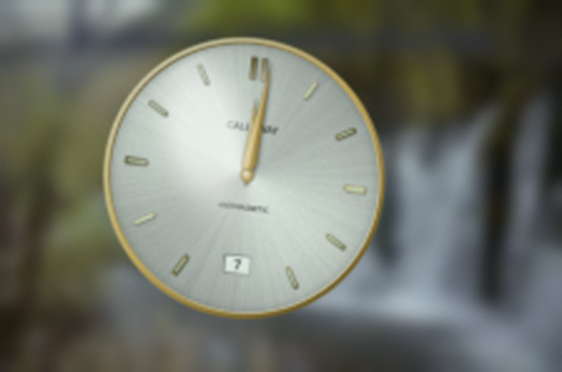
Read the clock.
12:01
